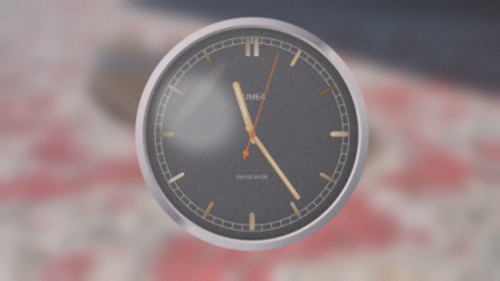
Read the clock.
11:24:03
